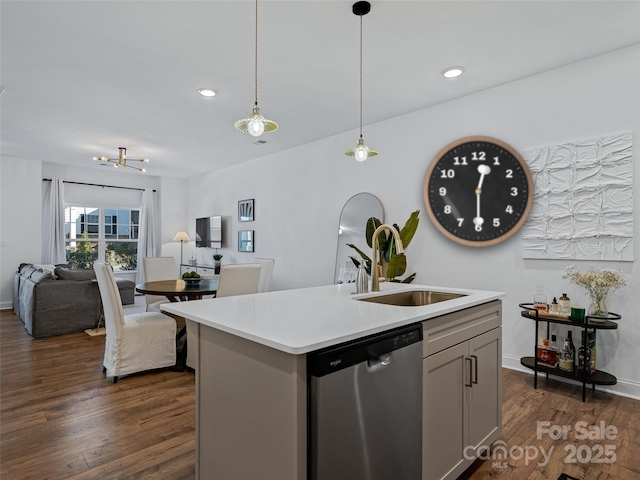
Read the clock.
12:30
